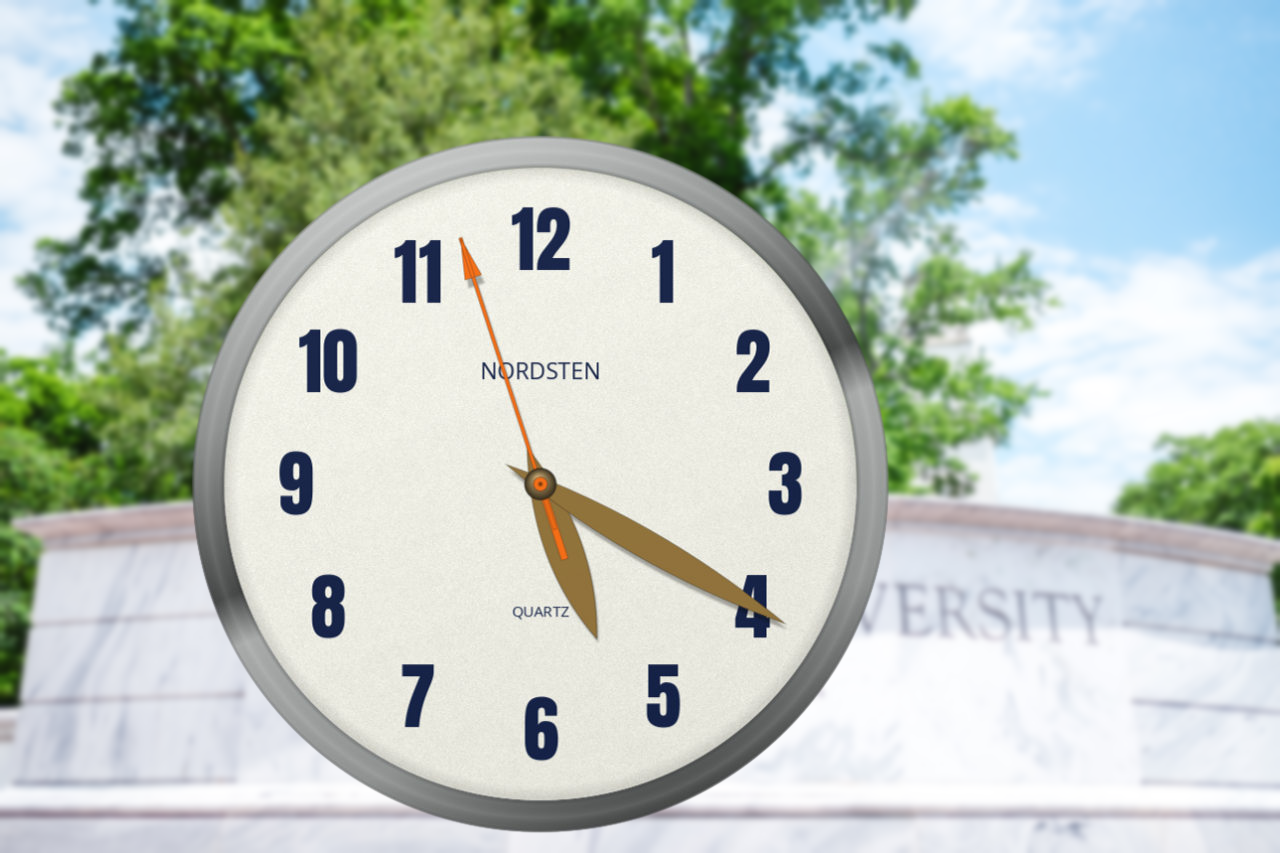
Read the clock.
5:19:57
